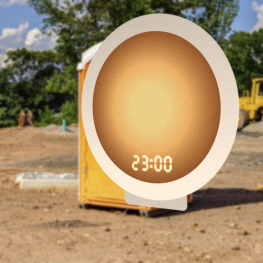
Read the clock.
23:00
